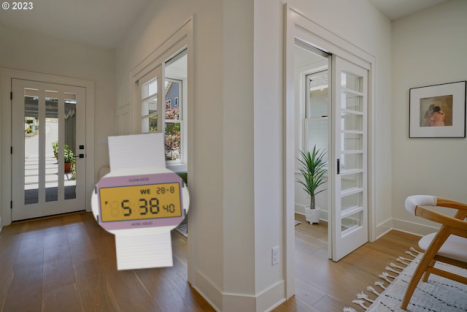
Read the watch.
5:38:40
